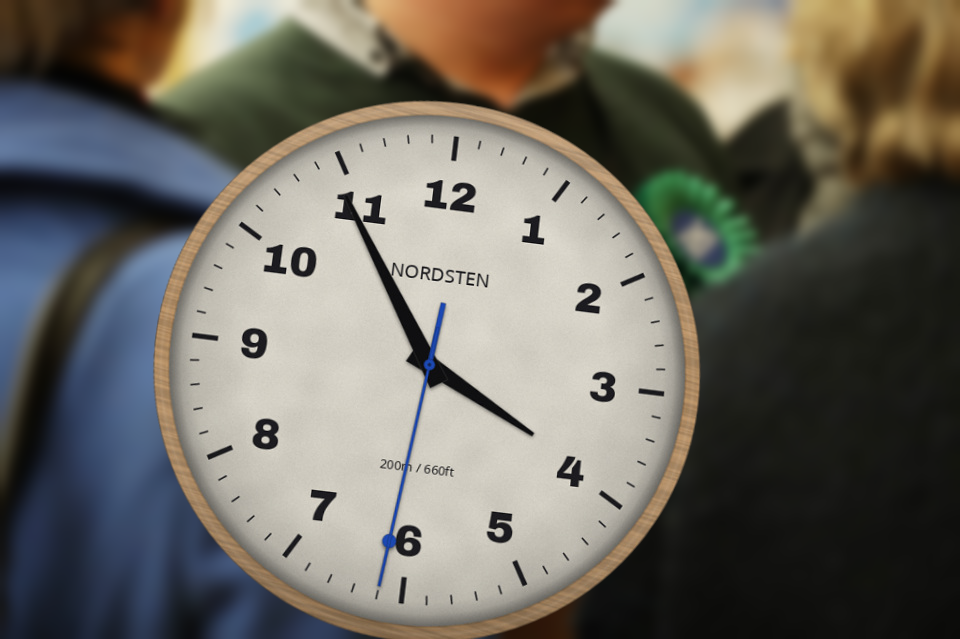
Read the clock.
3:54:31
